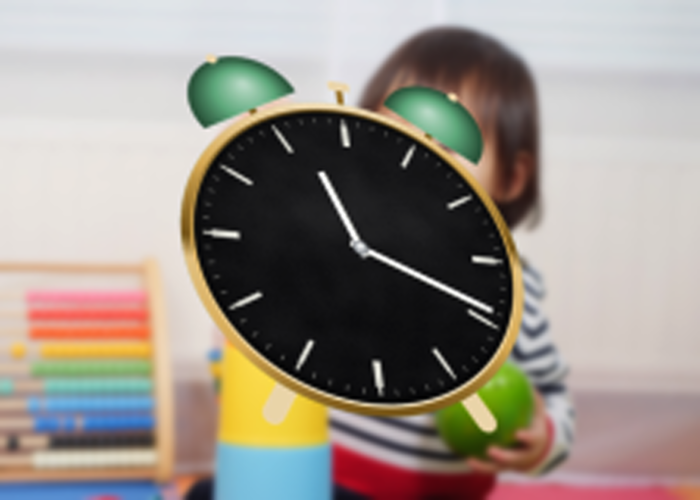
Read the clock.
11:19
